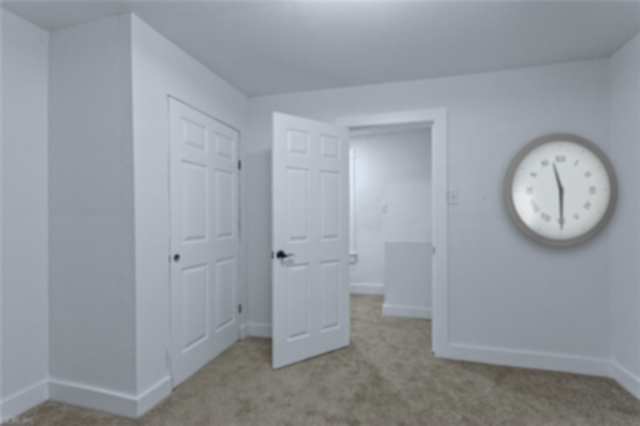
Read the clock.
11:30
